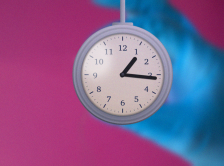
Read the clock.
1:16
